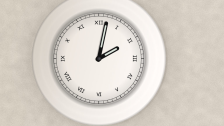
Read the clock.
2:02
